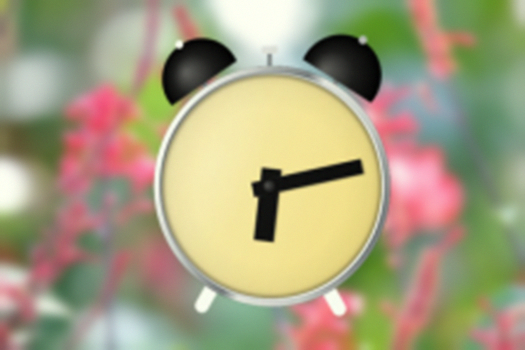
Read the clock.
6:13
